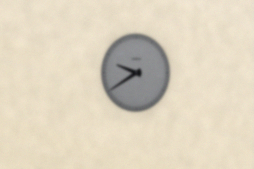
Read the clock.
9:40
